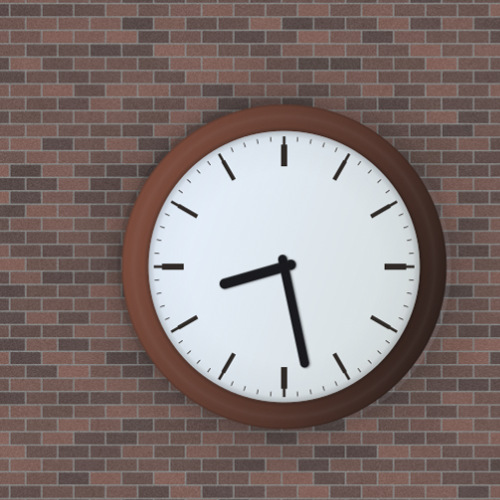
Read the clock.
8:28
